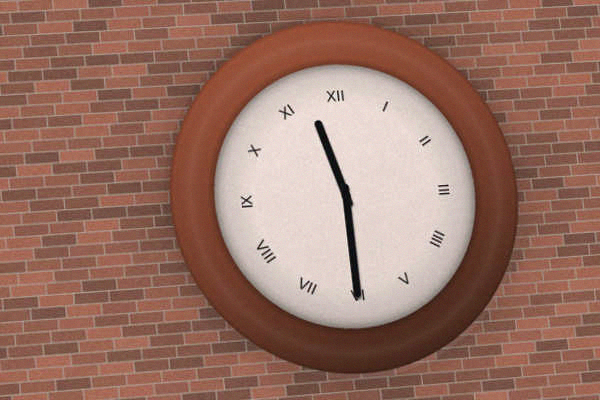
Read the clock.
11:30
